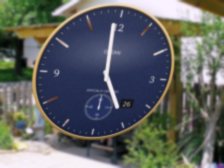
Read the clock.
4:59
